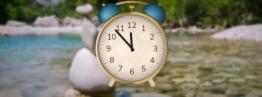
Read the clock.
11:53
